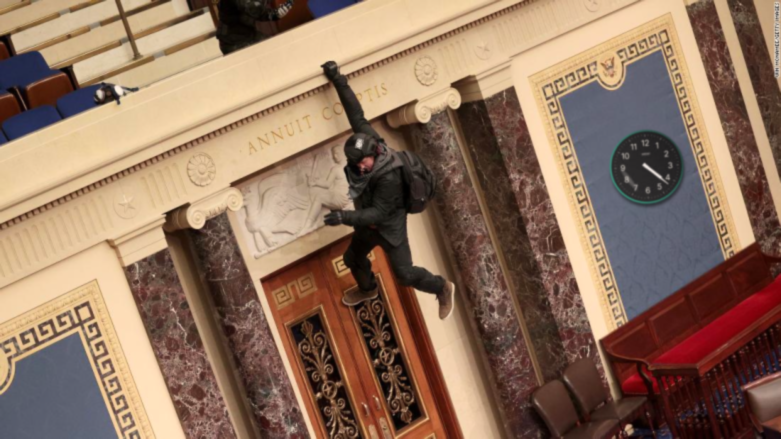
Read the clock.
4:22
